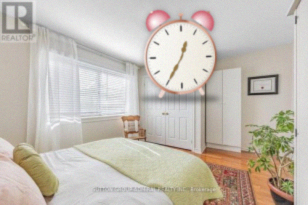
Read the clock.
12:35
